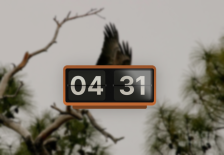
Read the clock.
4:31
